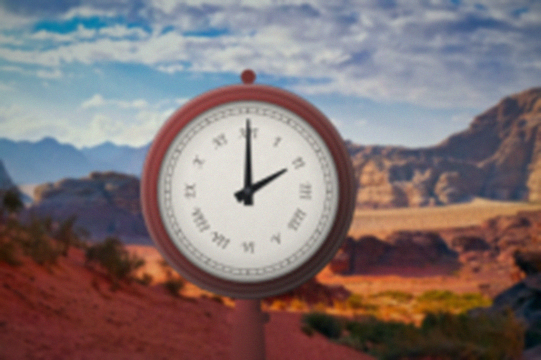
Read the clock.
2:00
